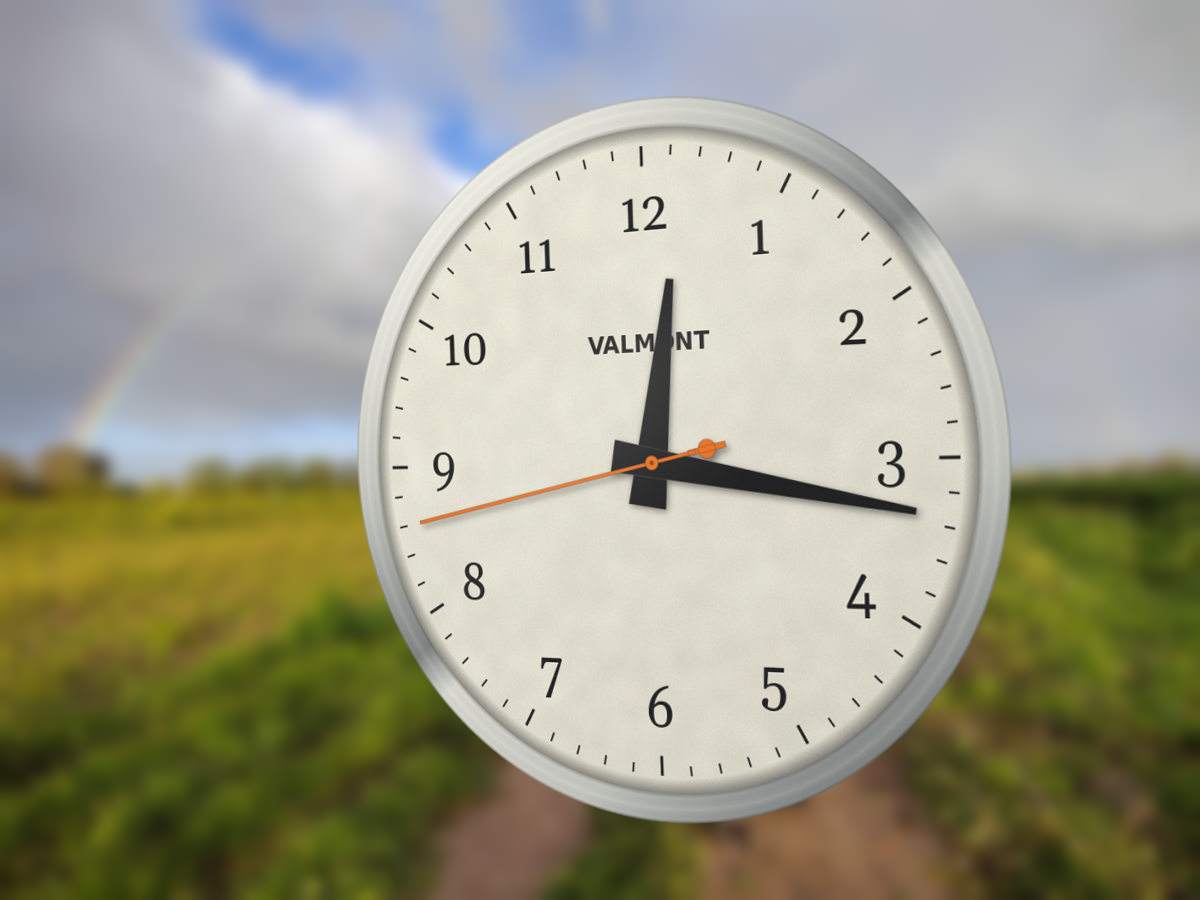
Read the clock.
12:16:43
